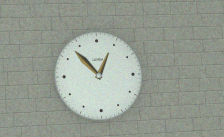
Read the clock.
12:53
